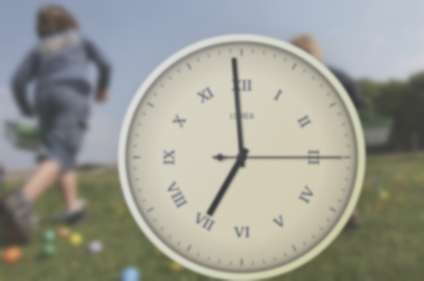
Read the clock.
6:59:15
